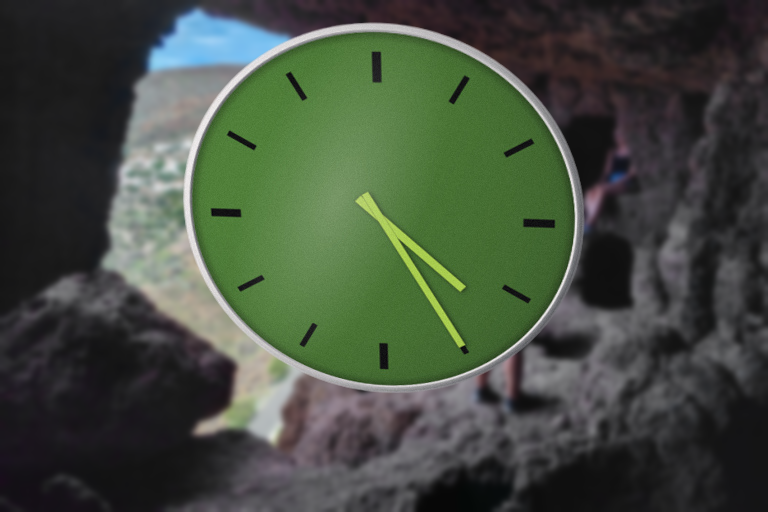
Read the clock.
4:25
